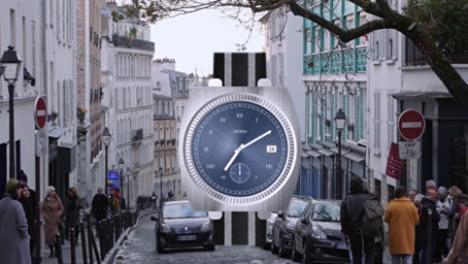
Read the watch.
7:10
